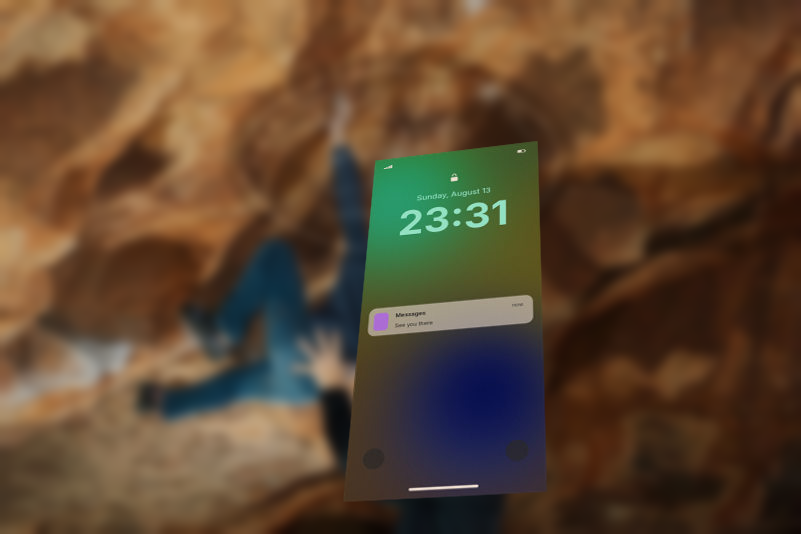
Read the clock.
23:31
